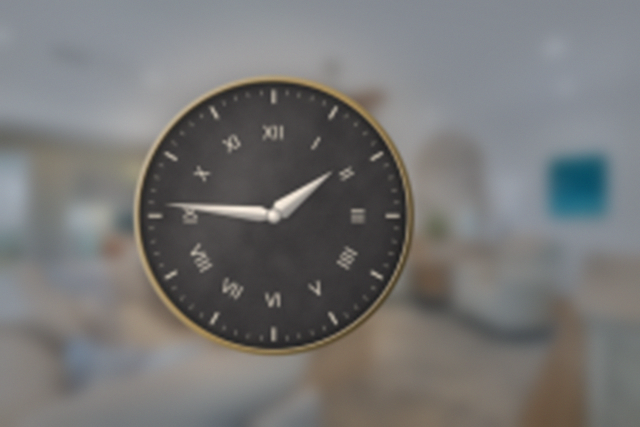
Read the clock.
1:46
